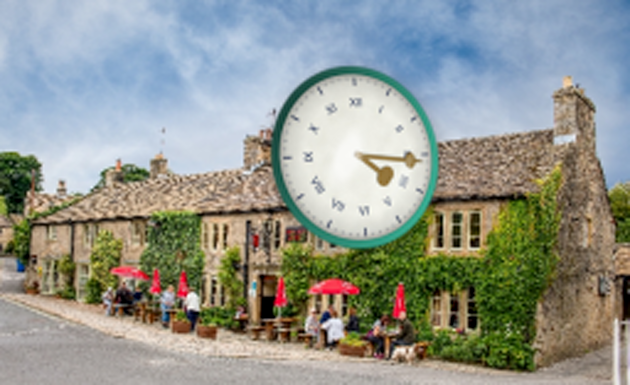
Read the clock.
4:16
